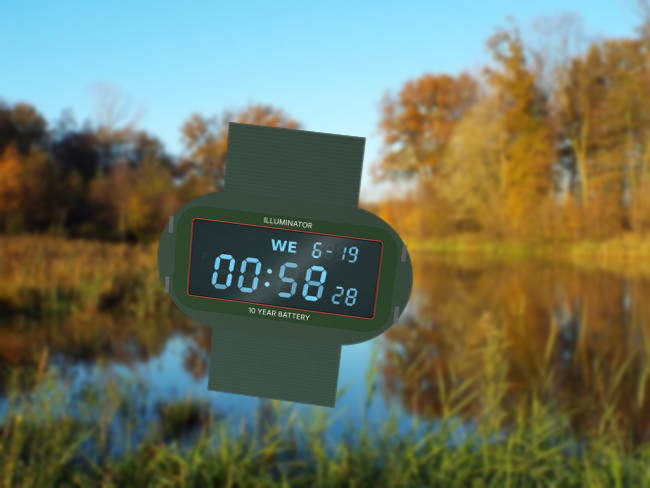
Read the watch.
0:58:28
